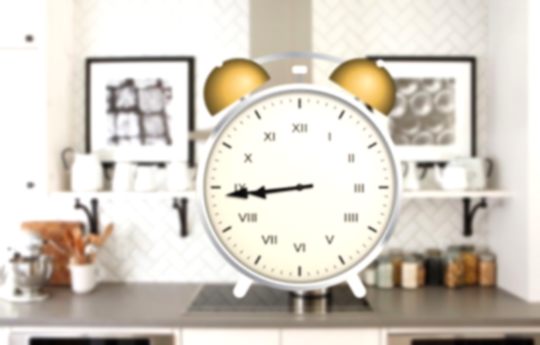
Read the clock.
8:44
